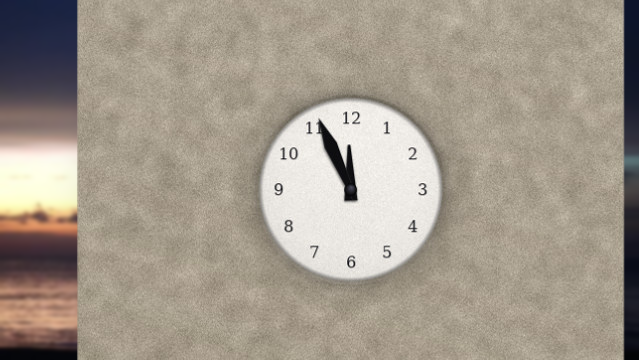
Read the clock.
11:56
